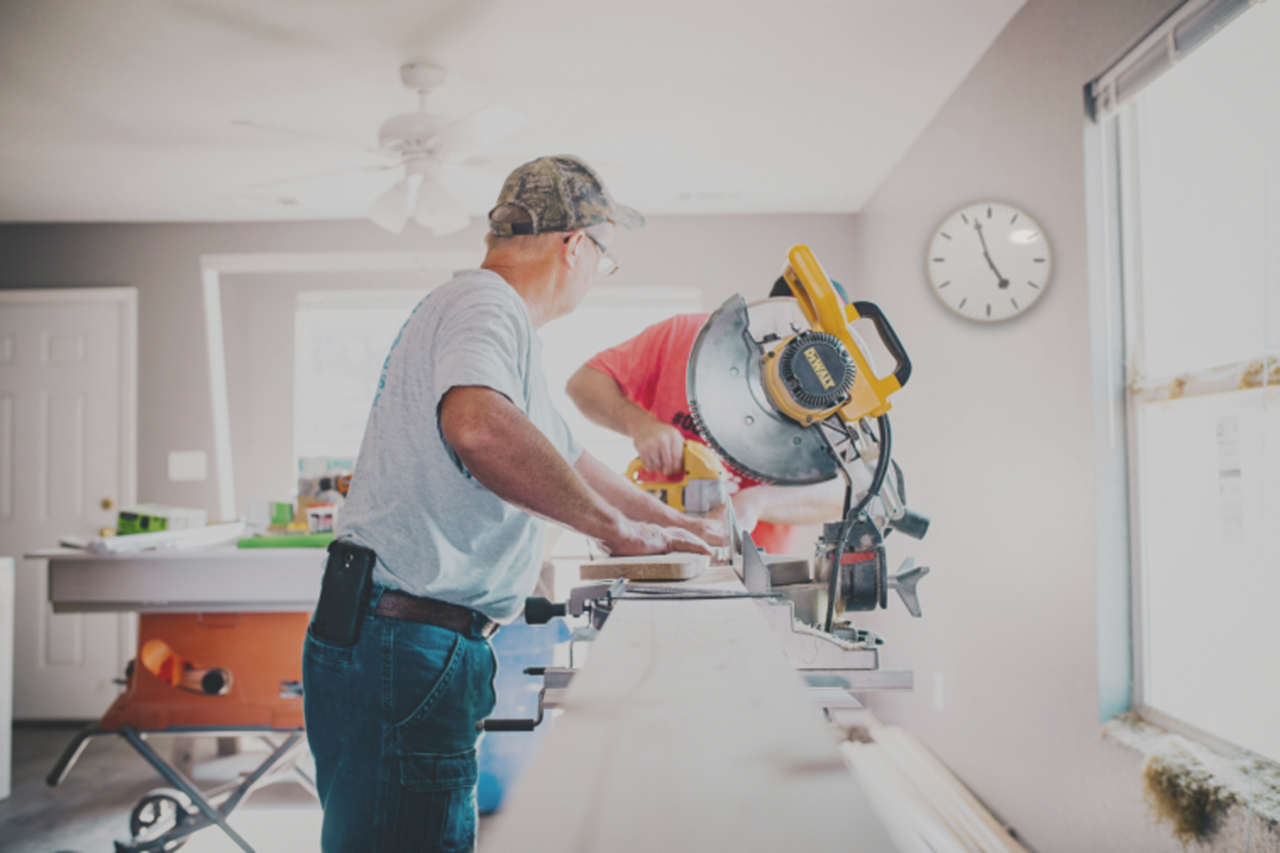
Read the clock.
4:57
